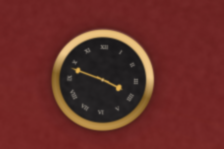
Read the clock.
3:48
